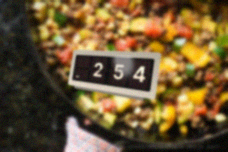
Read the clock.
2:54
